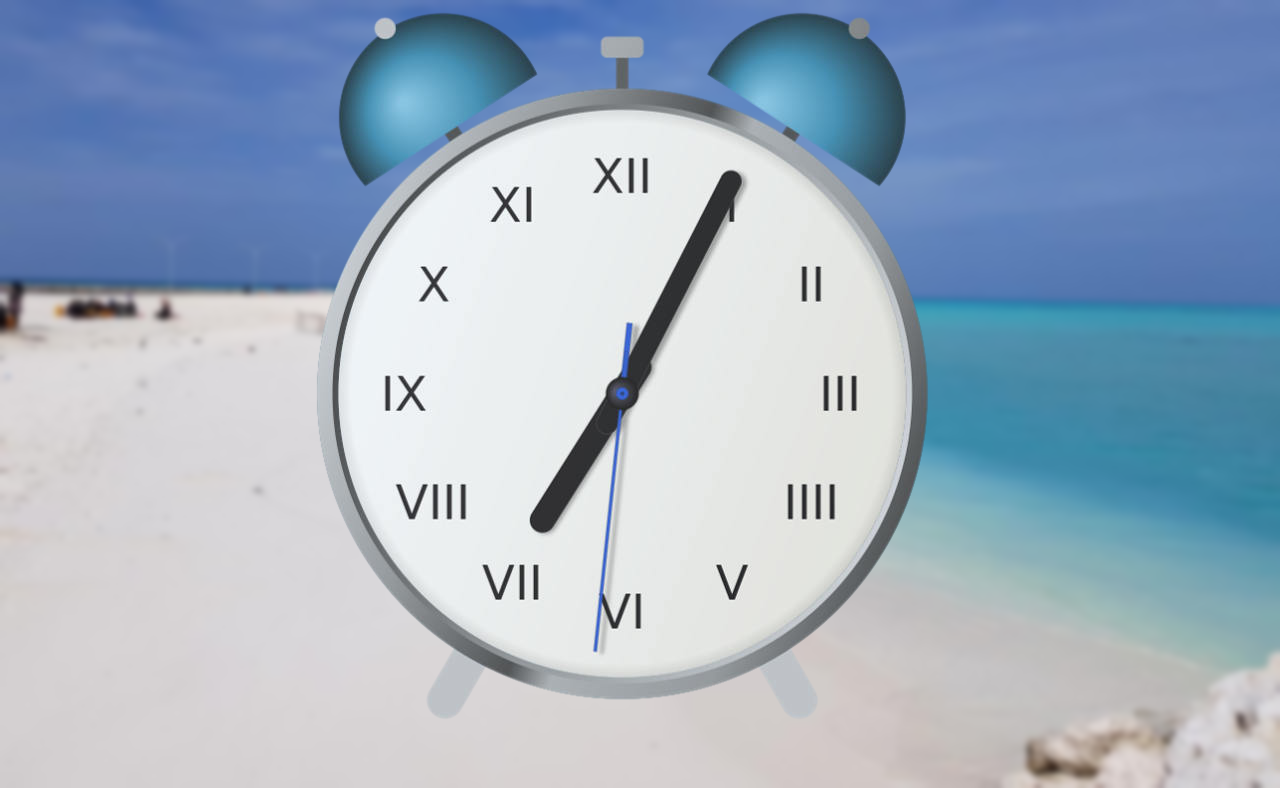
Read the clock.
7:04:31
